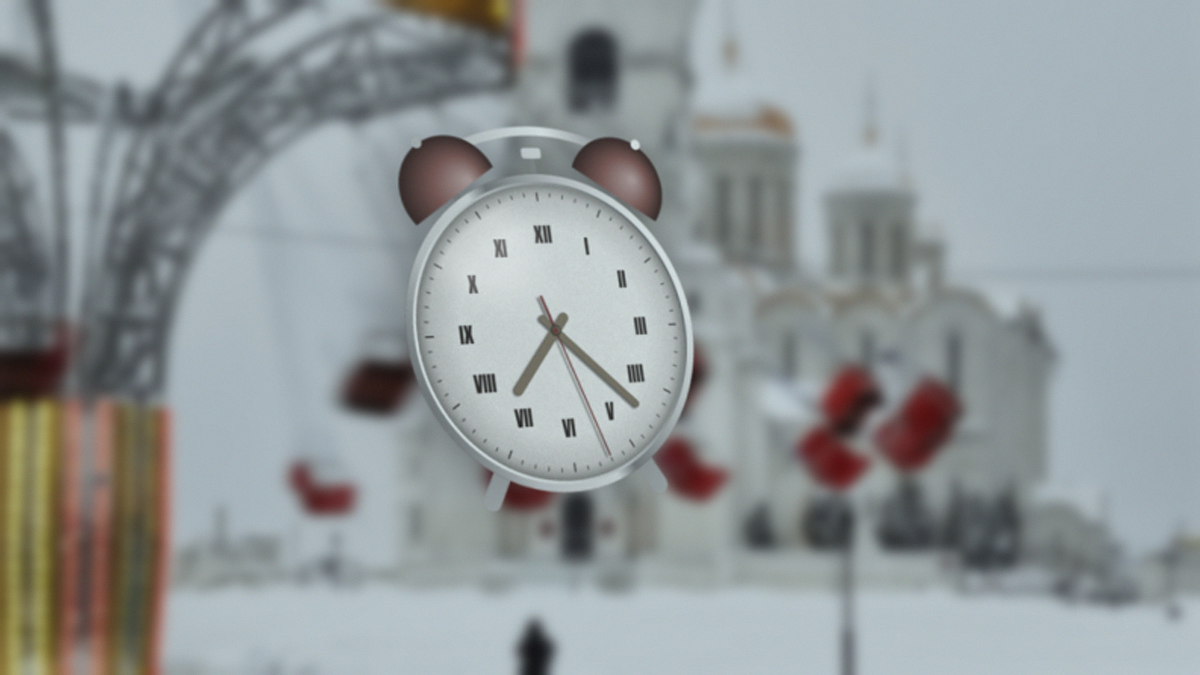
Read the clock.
7:22:27
